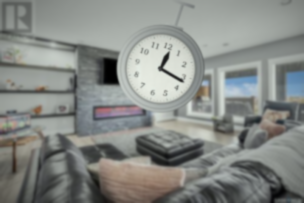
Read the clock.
12:17
